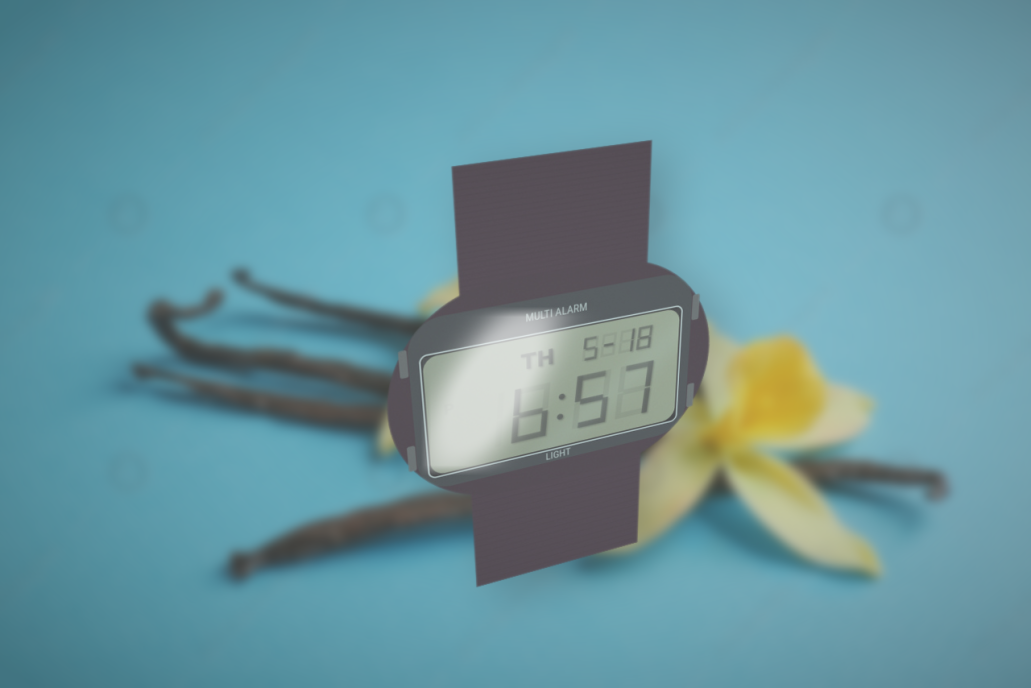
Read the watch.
6:57
